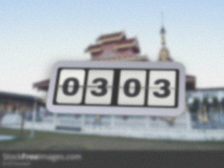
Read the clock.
3:03
